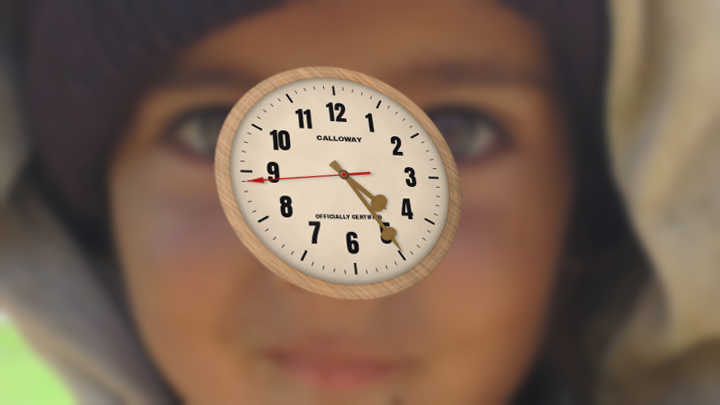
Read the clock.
4:24:44
